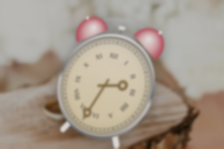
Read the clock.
2:33
